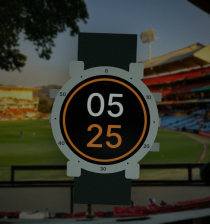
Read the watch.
5:25
